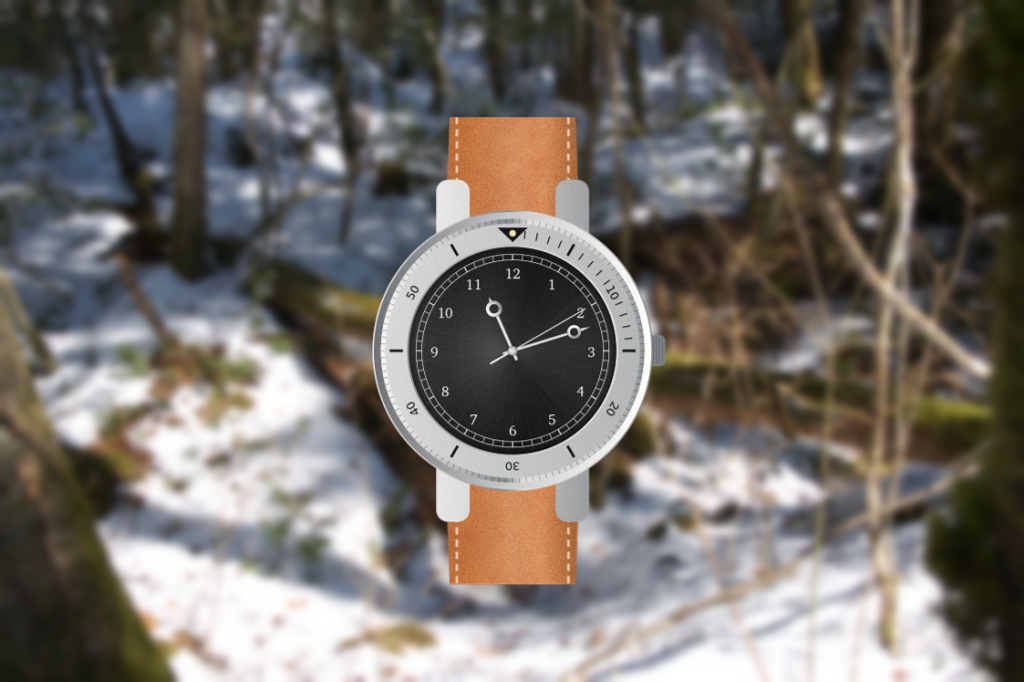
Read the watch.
11:12:10
